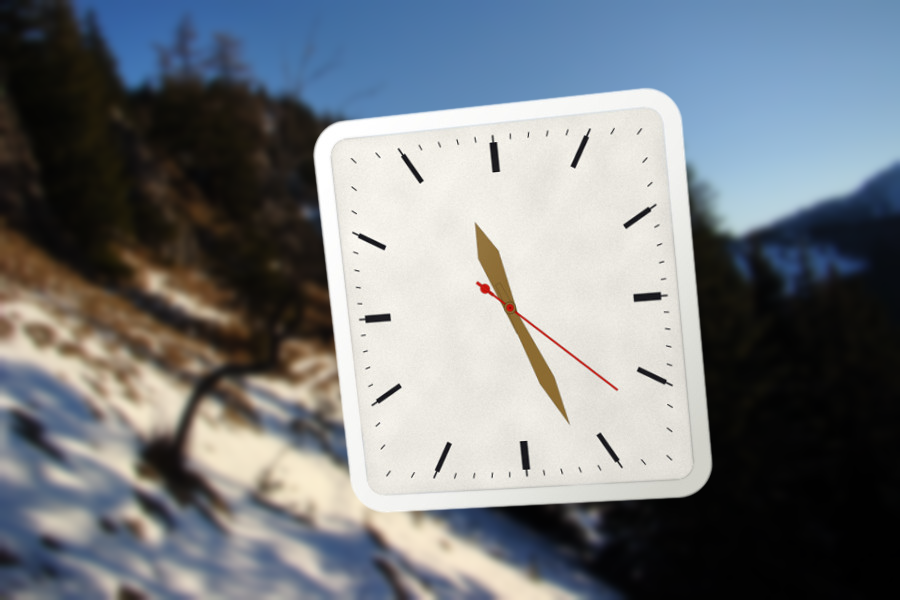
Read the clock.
11:26:22
